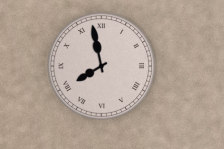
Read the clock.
7:58
